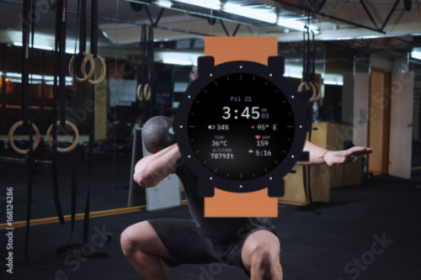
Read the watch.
3:45
